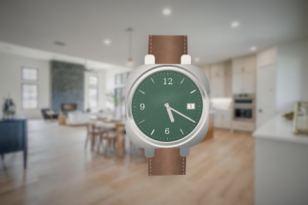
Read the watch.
5:20
